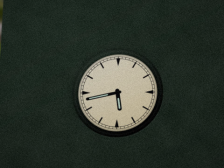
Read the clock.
5:43
